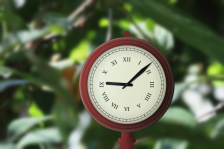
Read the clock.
9:08
